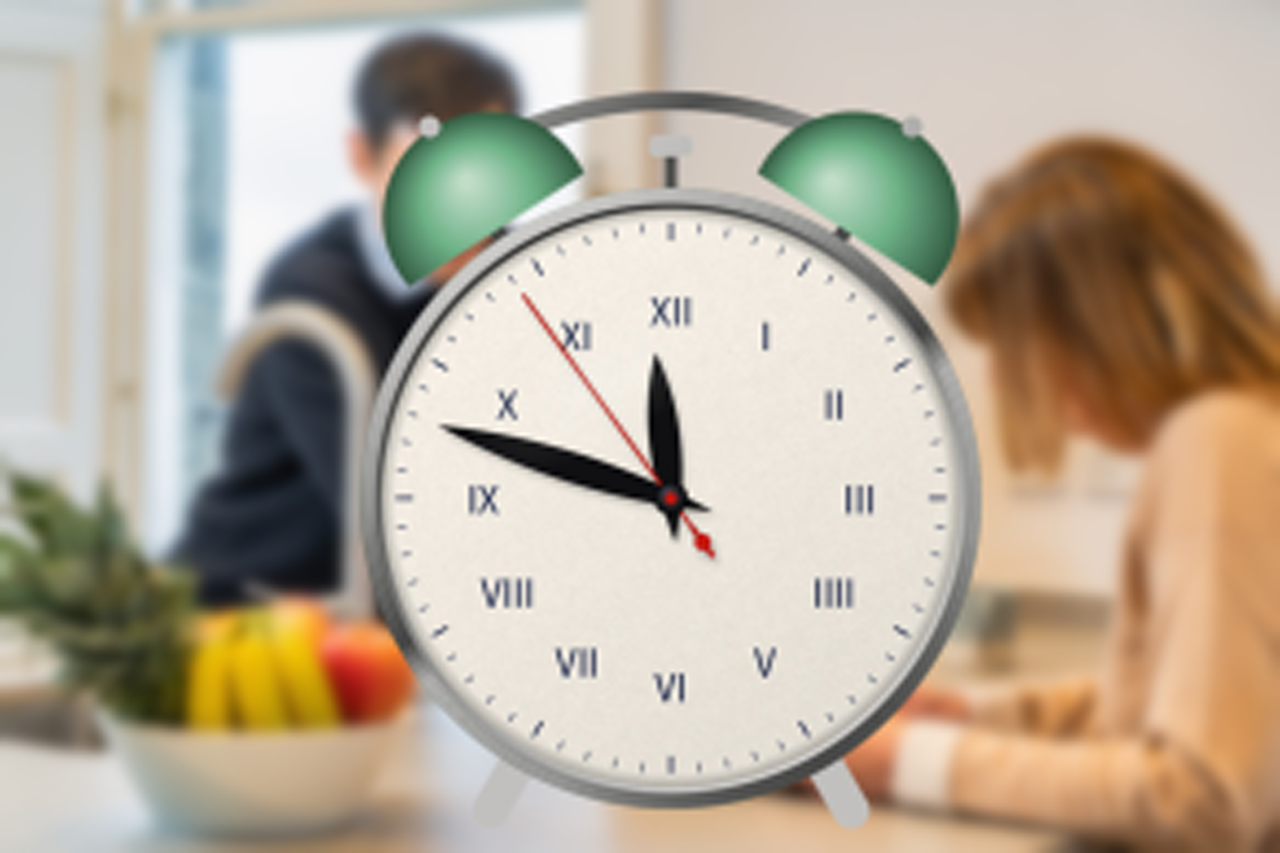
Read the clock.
11:47:54
